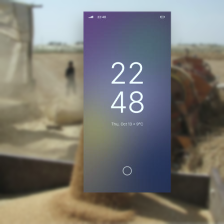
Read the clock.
22:48
